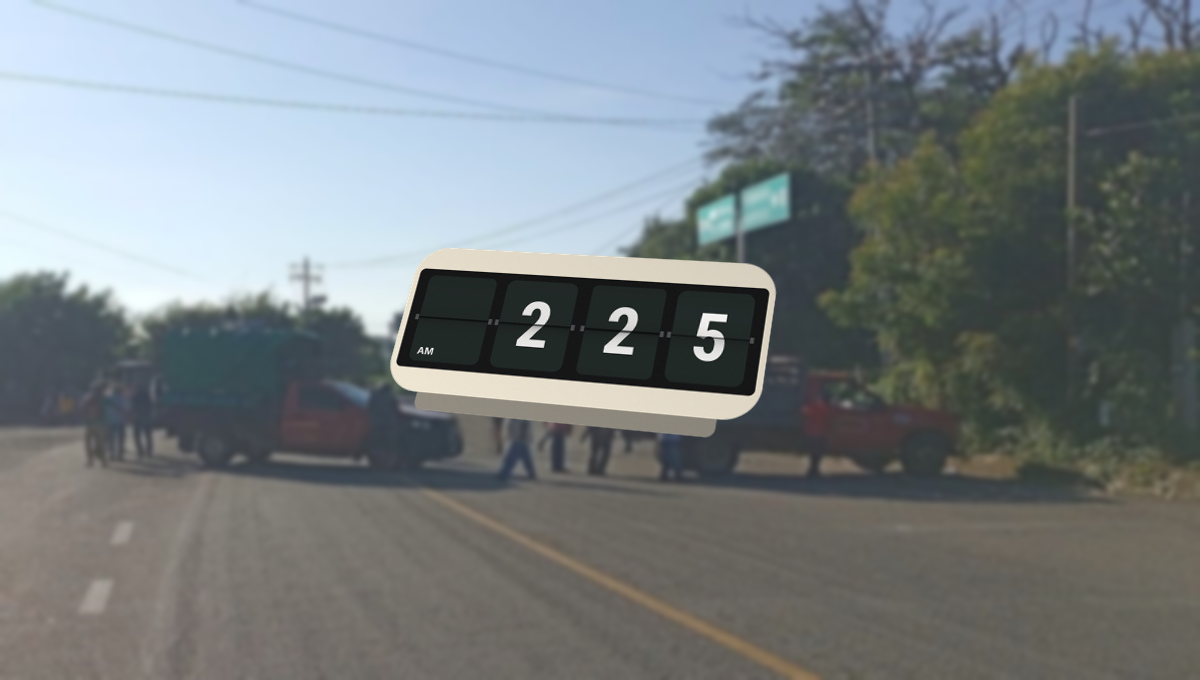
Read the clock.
2:25
